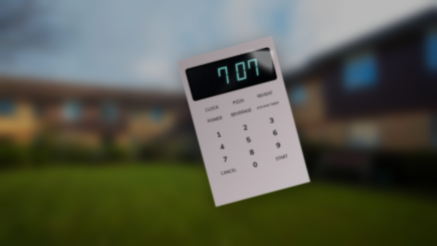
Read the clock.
7:07
